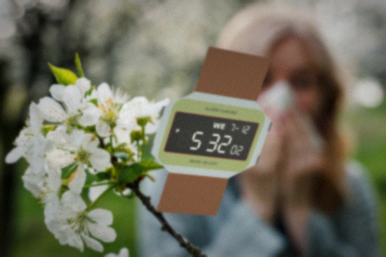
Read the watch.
5:32
